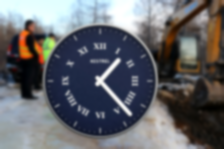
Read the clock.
1:23
